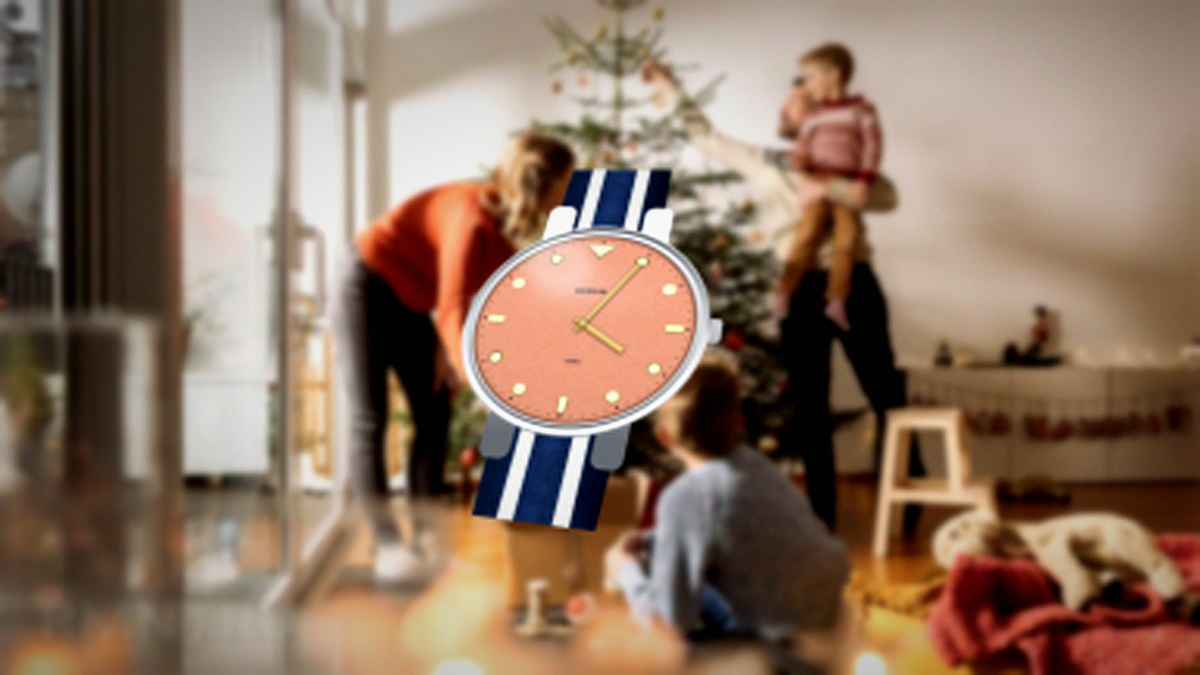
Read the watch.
4:05
